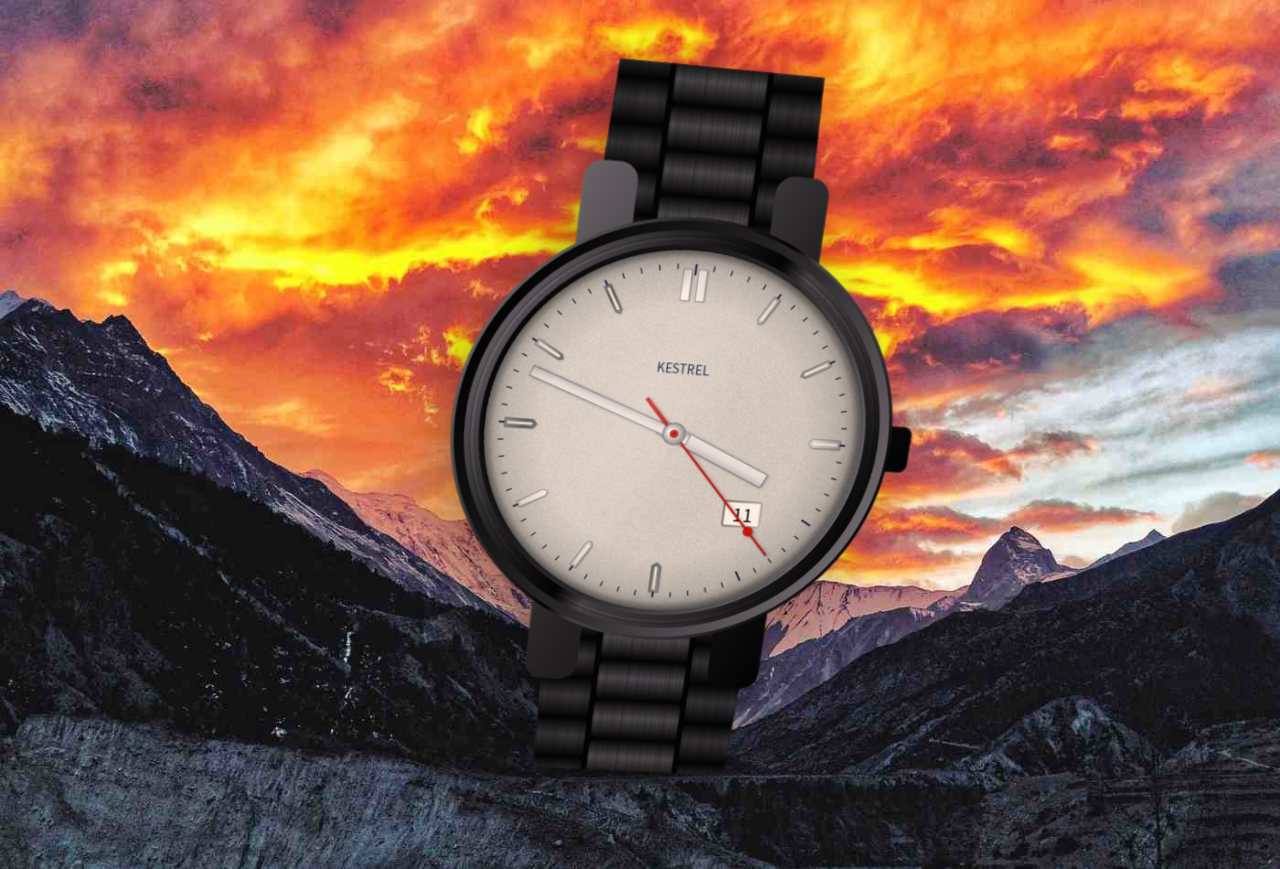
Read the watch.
3:48:23
